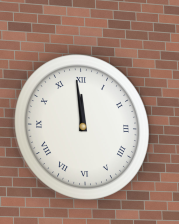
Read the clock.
11:59
